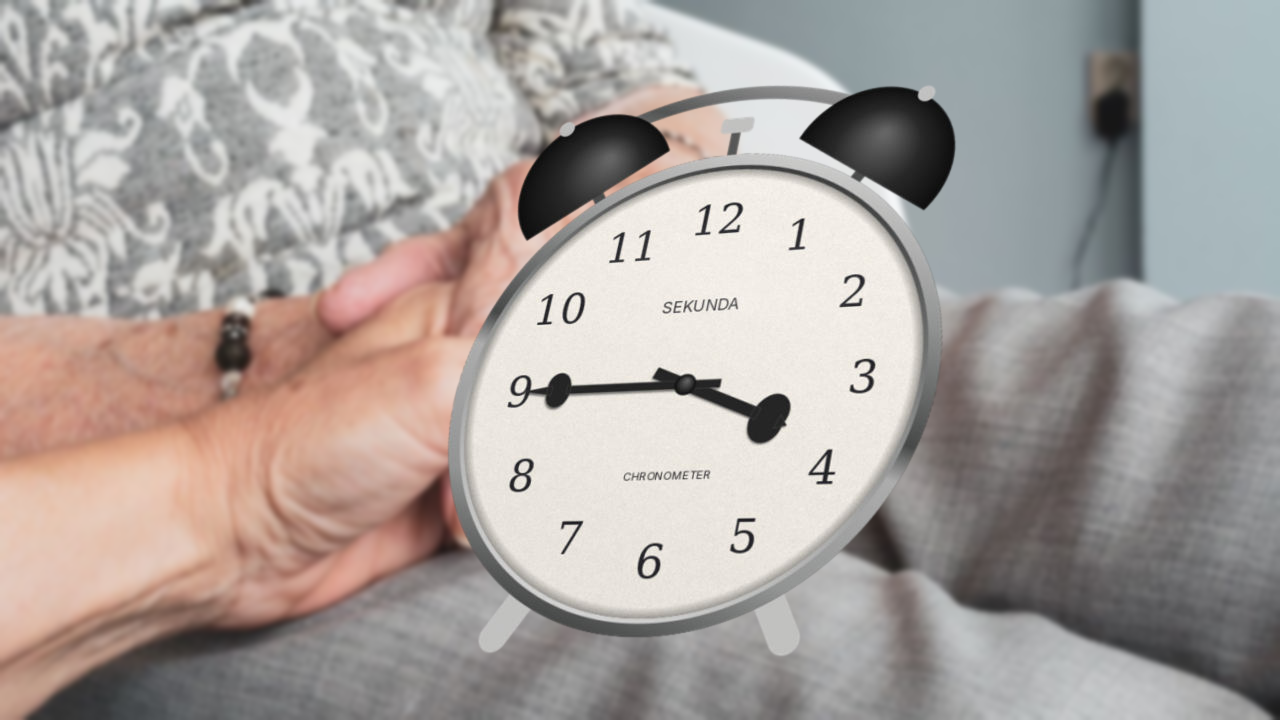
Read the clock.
3:45
